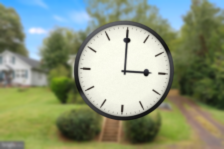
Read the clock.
3:00
